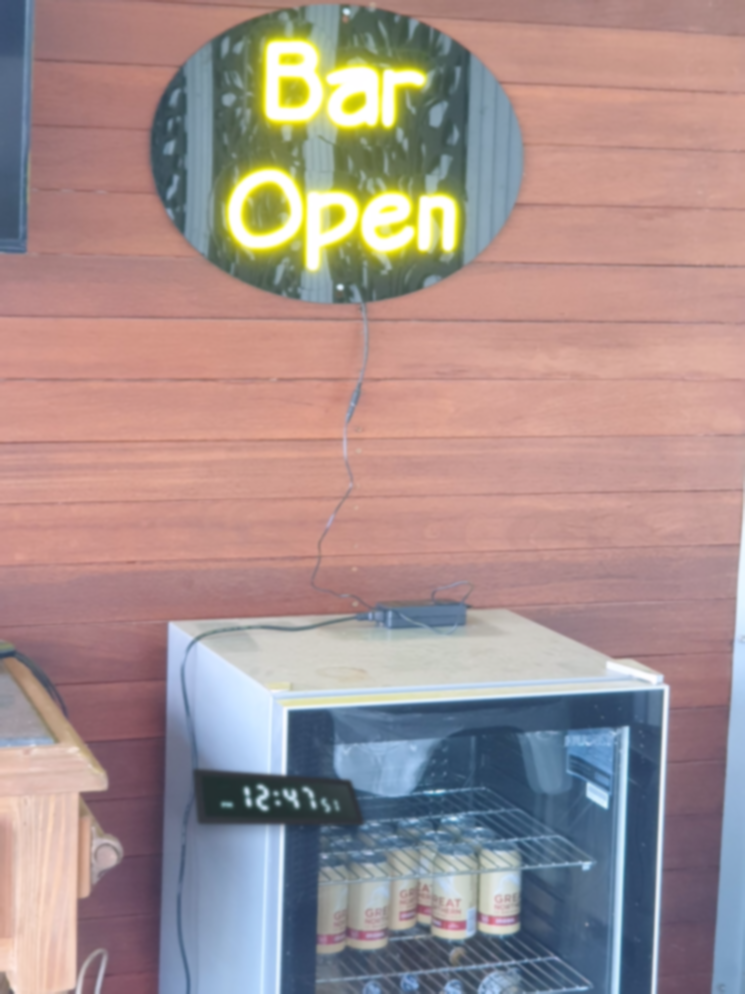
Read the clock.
12:47:51
